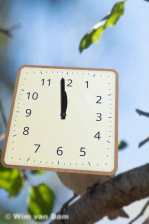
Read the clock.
11:59
